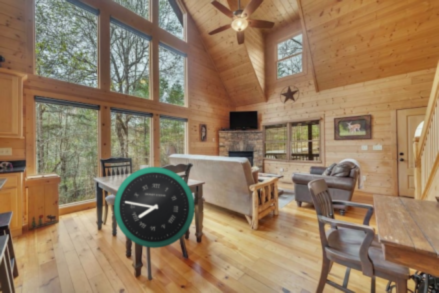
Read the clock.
7:46
